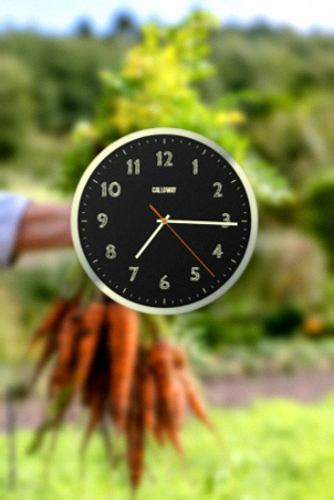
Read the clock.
7:15:23
